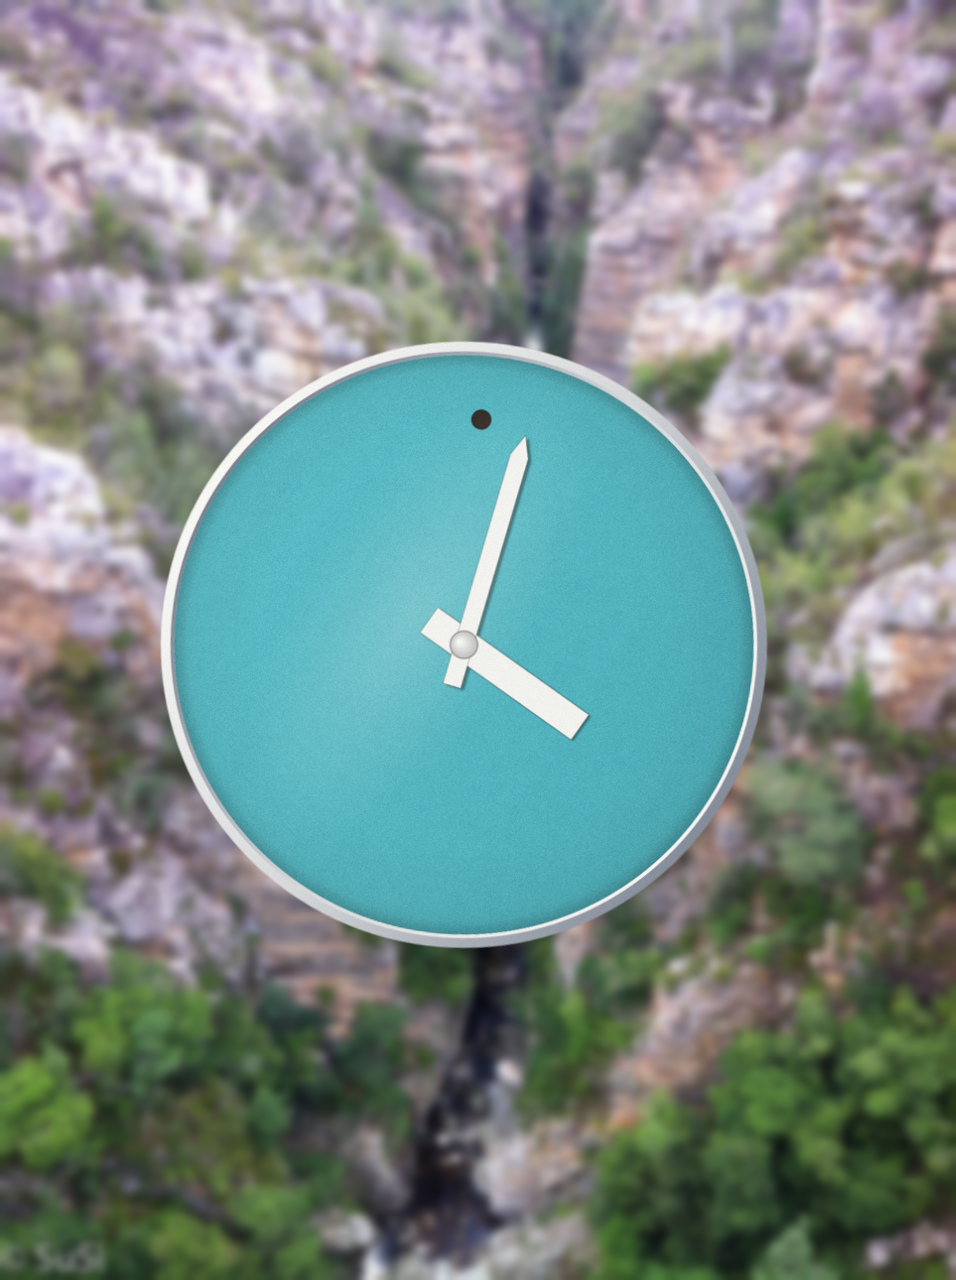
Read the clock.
4:02
